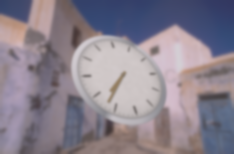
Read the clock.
7:37
